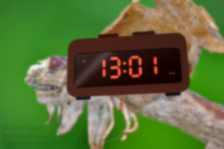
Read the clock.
13:01
